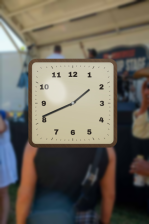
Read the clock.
1:41
